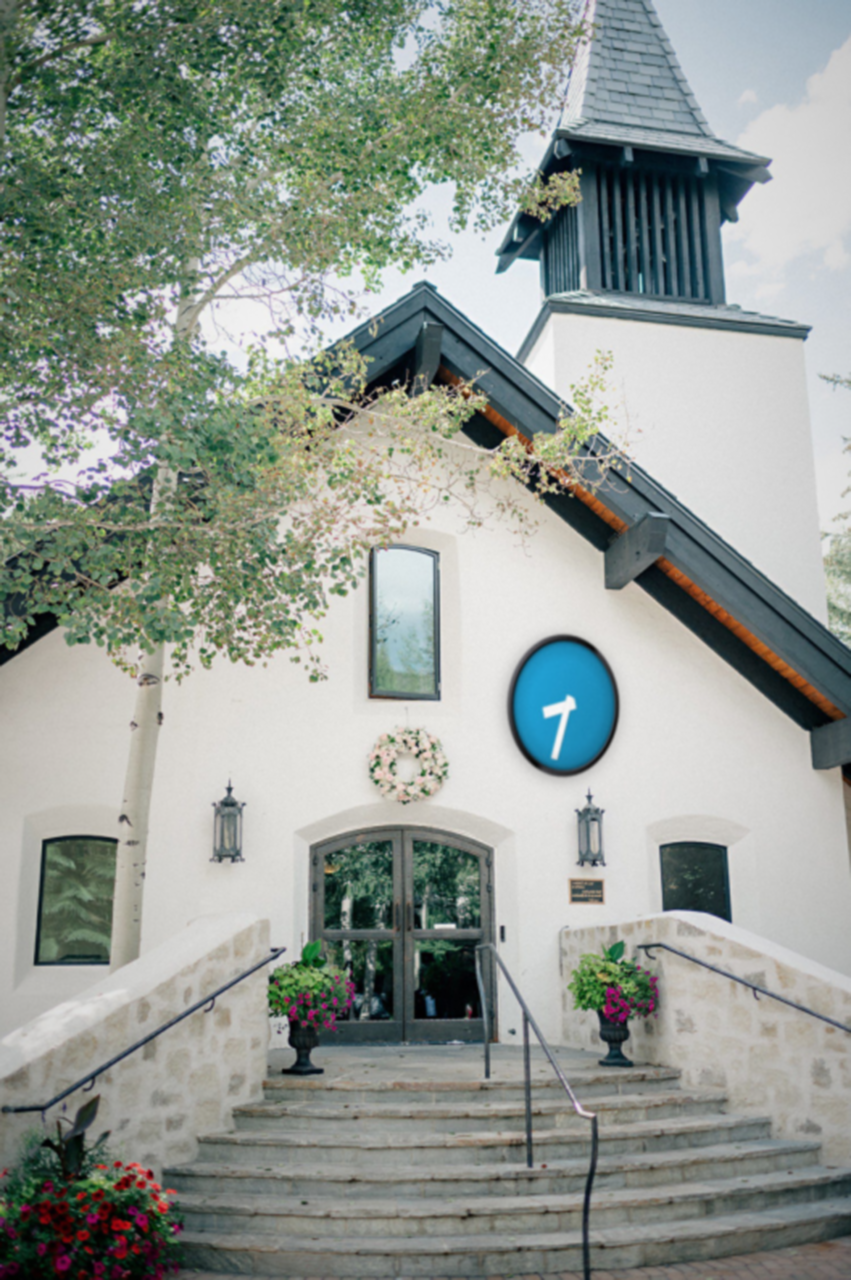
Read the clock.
8:33
